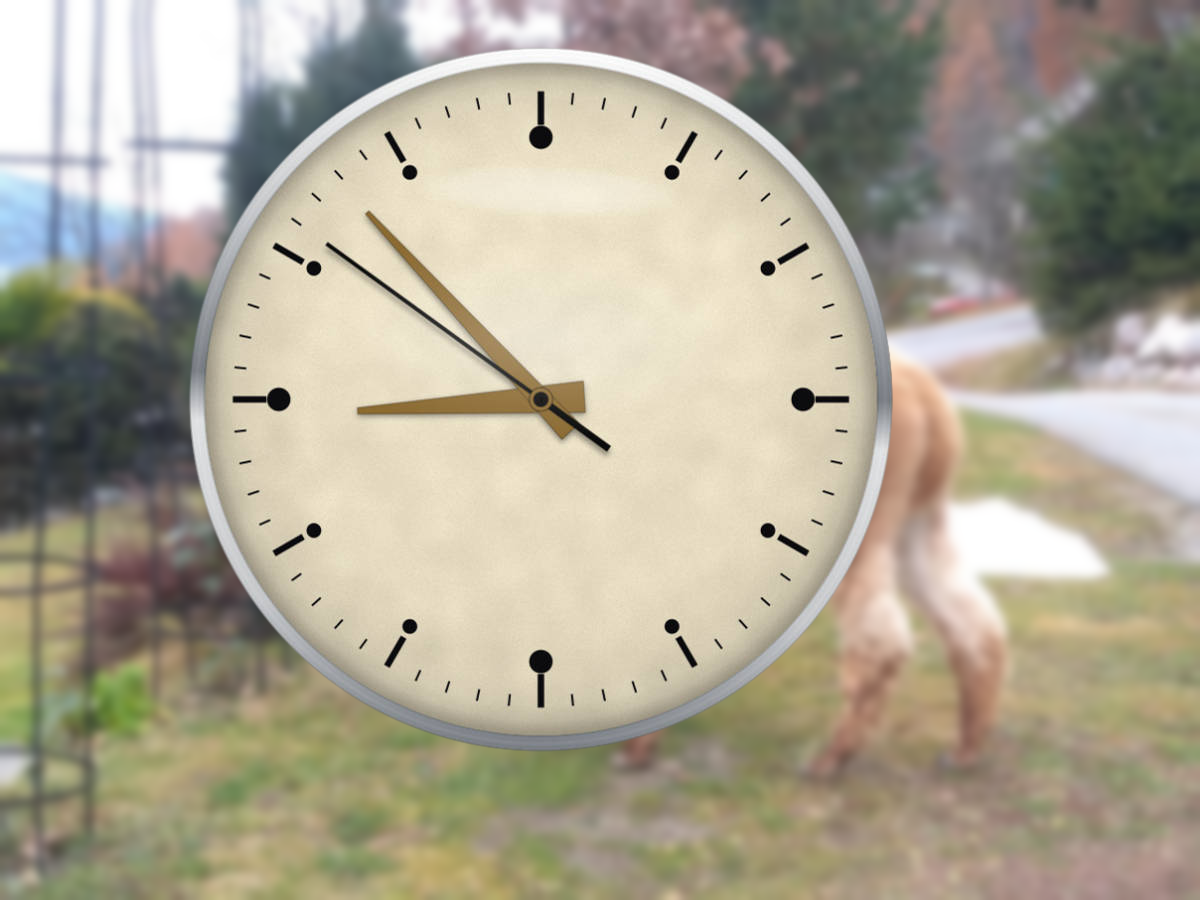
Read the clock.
8:52:51
